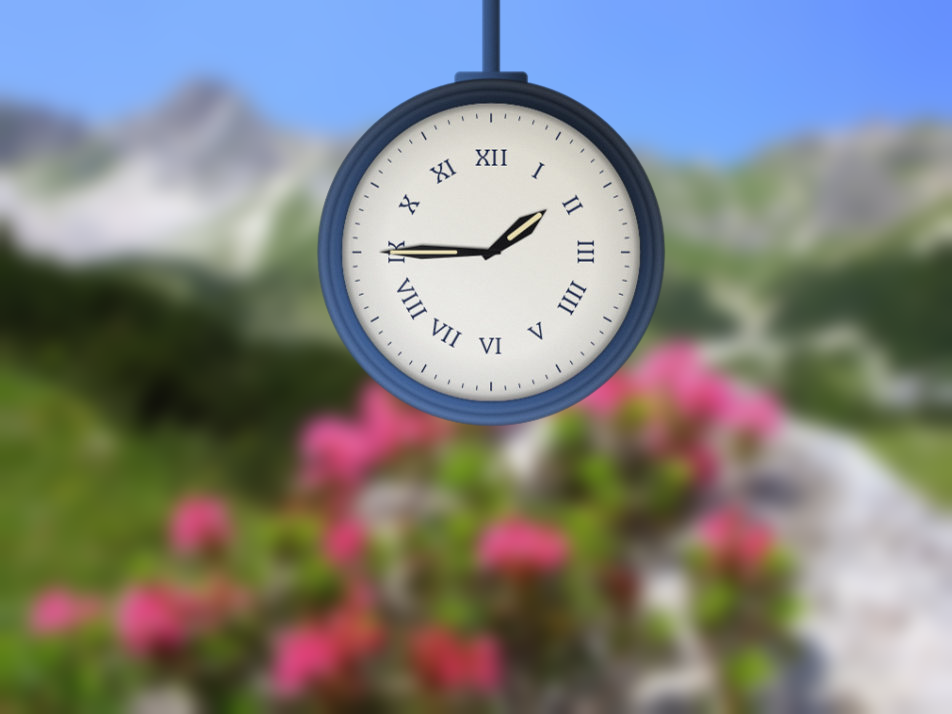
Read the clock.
1:45
